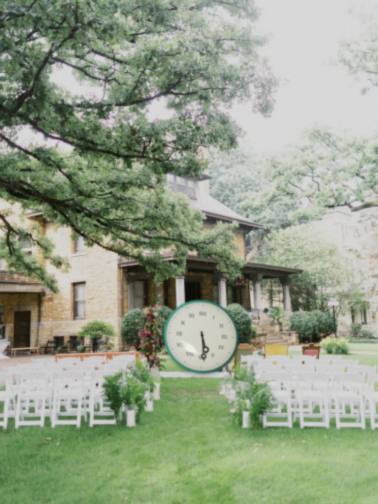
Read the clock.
5:29
